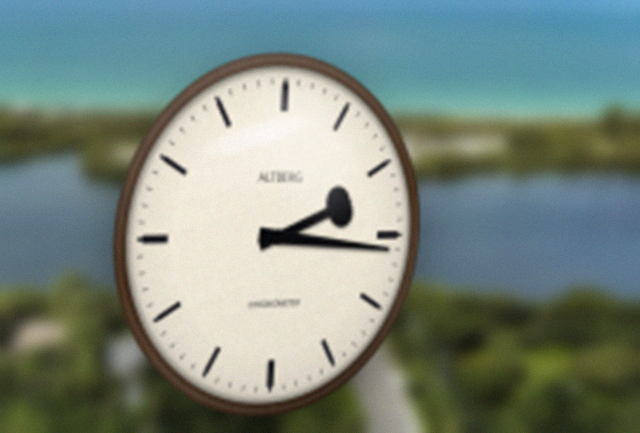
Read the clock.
2:16
